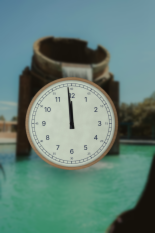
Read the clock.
11:59
